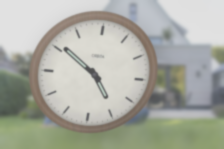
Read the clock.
4:51
